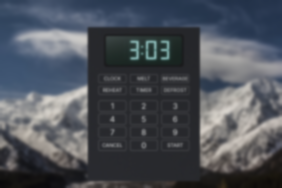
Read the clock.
3:03
